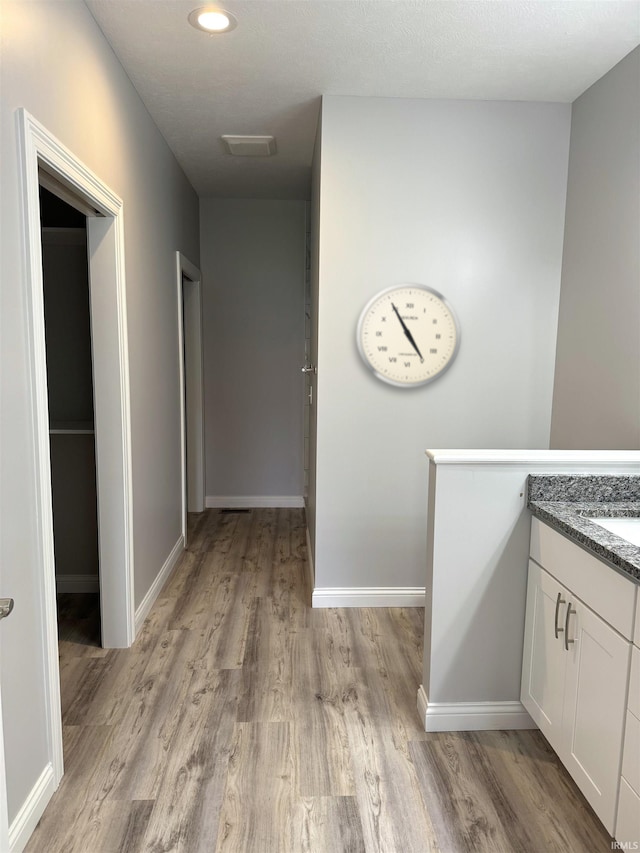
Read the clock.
4:55
